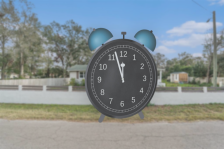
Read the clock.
11:57
